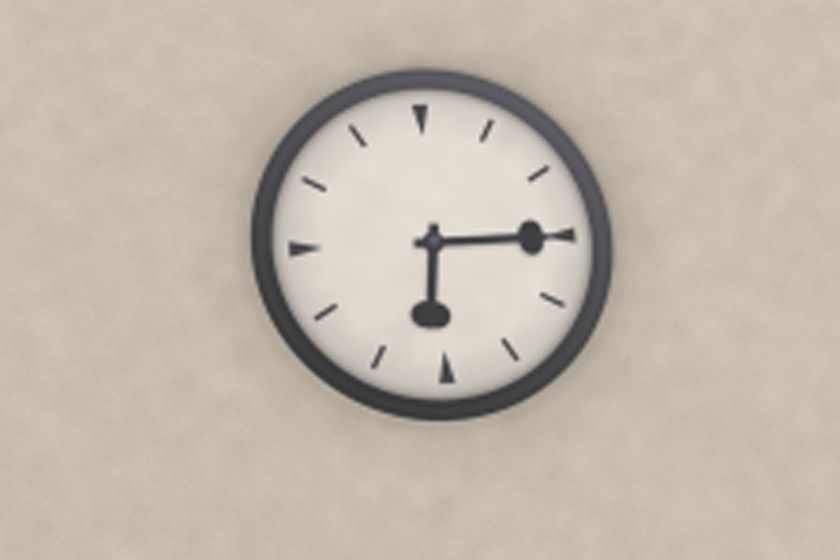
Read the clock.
6:15
